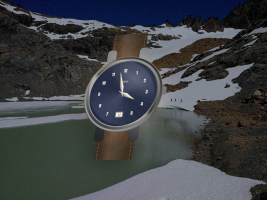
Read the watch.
3:58
